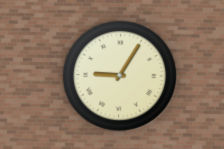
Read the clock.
9:05
